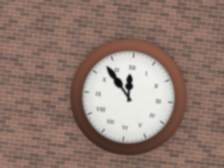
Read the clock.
11:53
